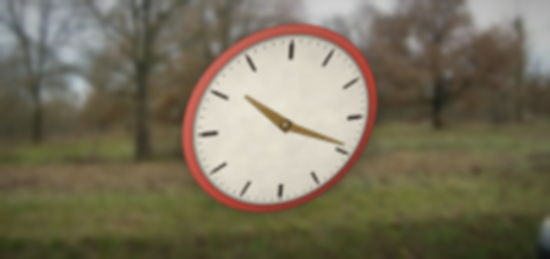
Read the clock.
10:19
